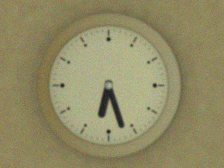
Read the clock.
6:27
